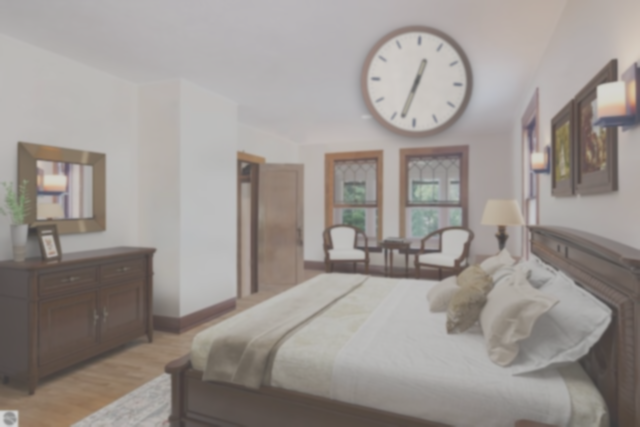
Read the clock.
12:33
